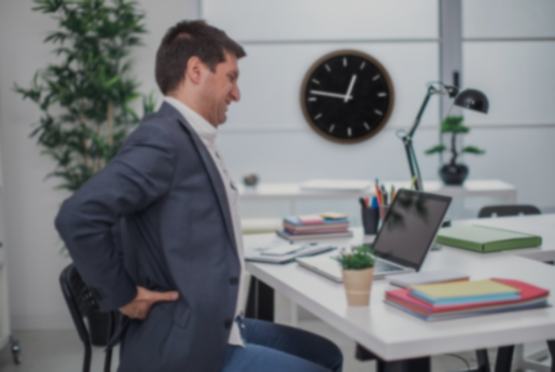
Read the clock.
12:47
